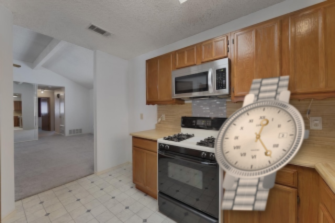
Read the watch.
12:24
